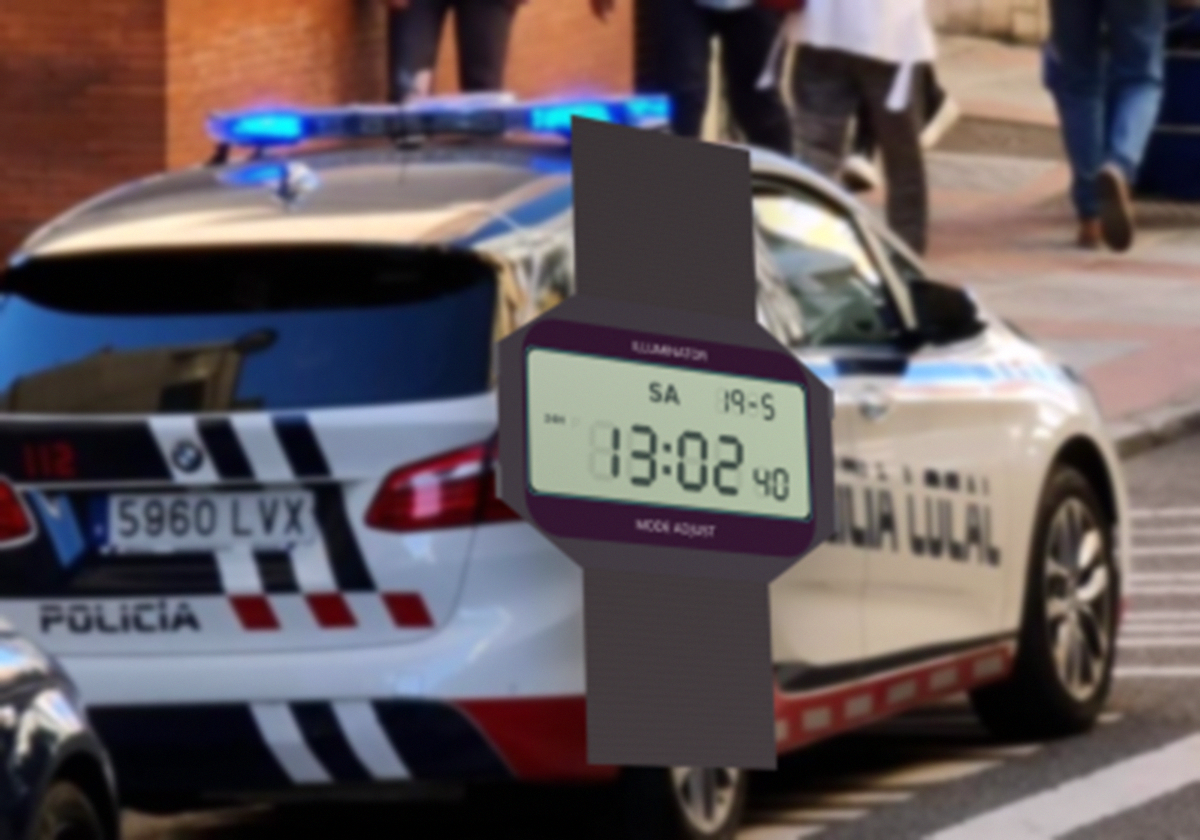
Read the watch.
13:02:40
